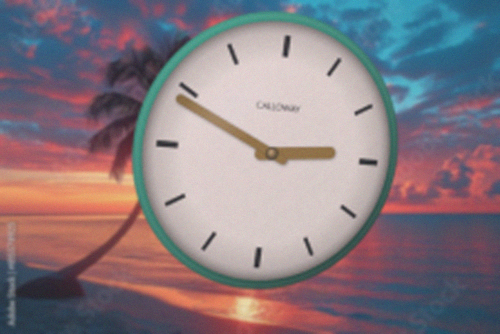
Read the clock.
2:49
